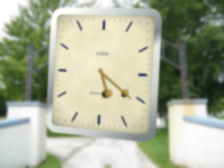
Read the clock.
5:21
